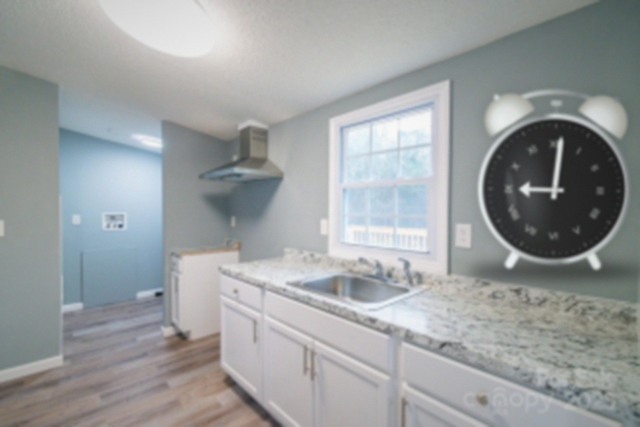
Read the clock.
9:01
